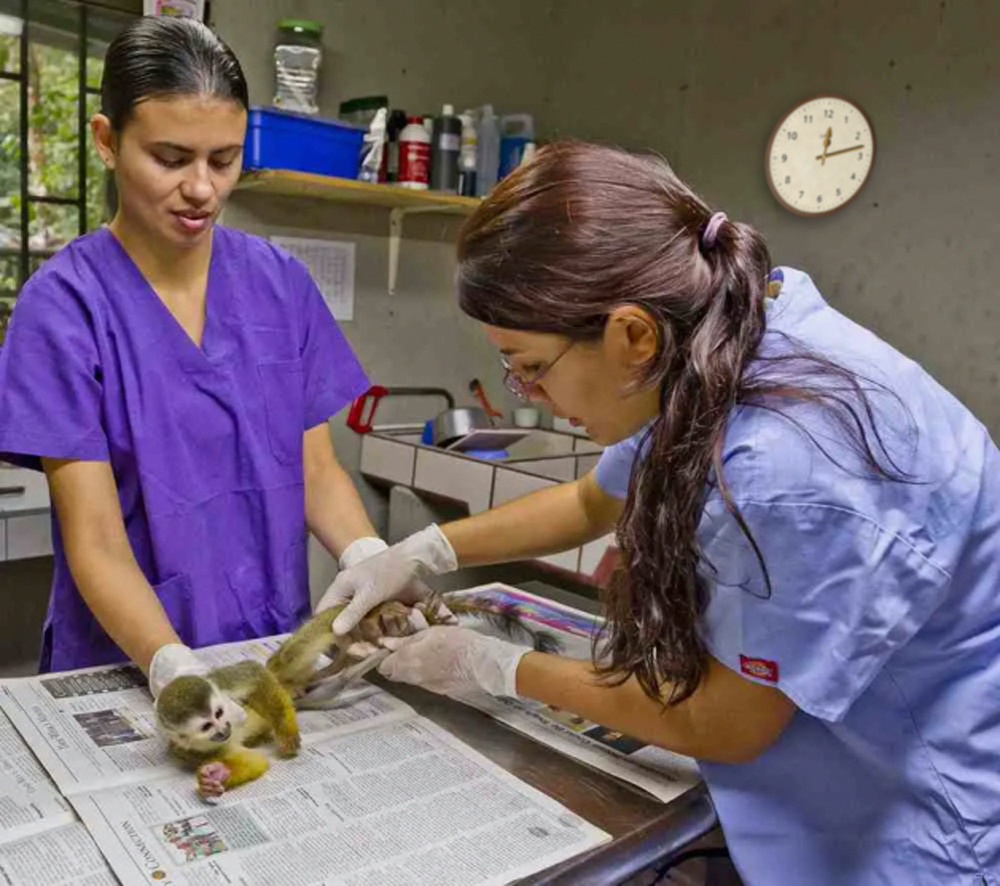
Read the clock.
12:13
